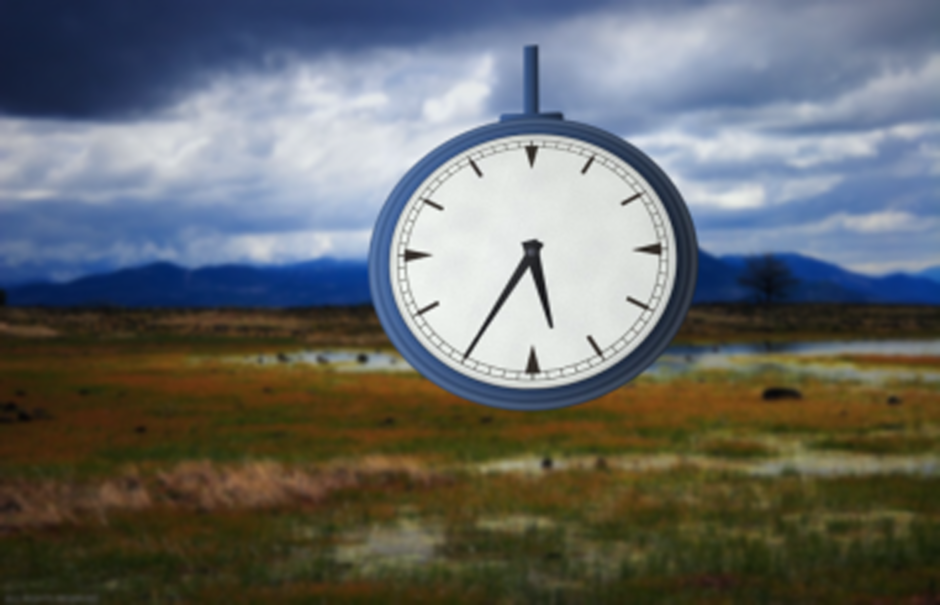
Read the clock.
5:35
